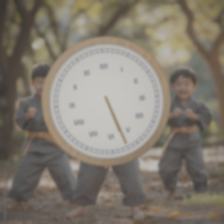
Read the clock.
5:27
